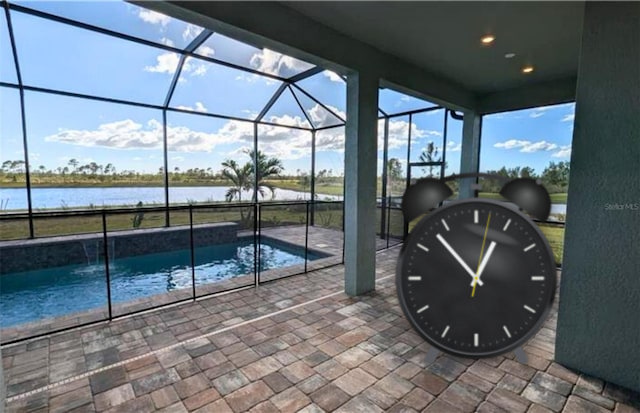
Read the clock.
12:53:02
